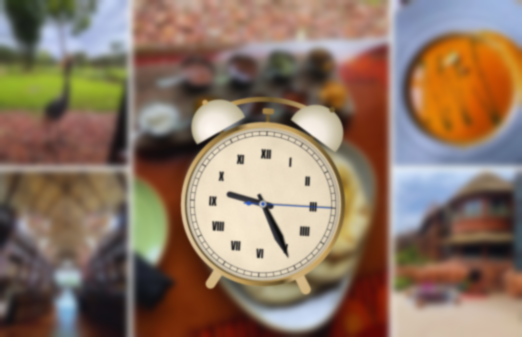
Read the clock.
9:25:15
